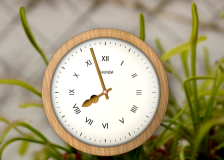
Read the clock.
7:57
